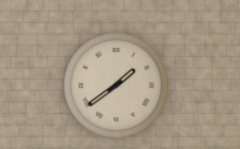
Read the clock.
1:39
